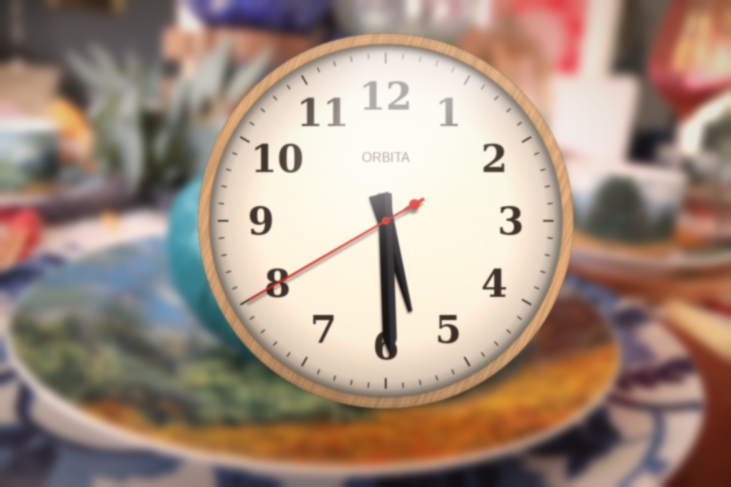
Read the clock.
5:29:40
